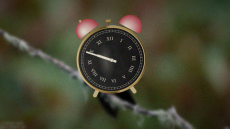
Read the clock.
9:49
